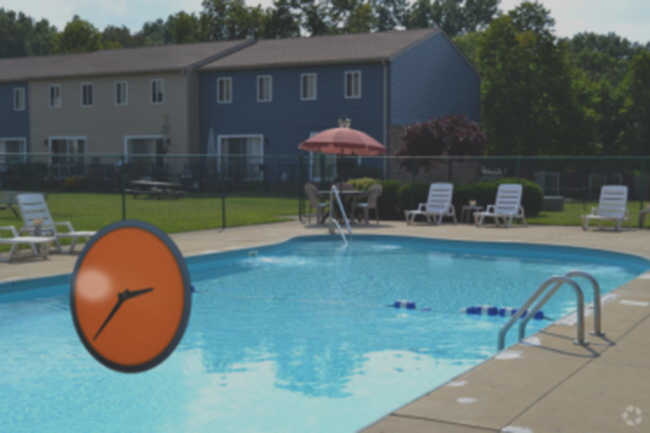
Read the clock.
2:37
